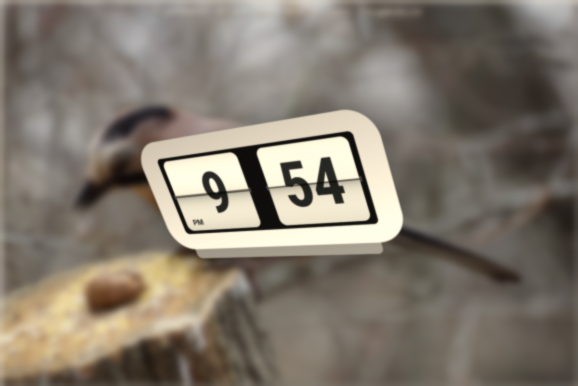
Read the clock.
9:54
